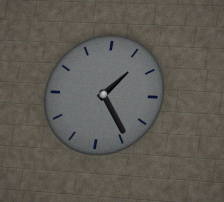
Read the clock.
1:24
